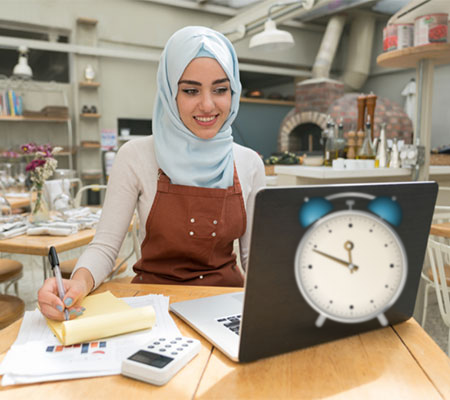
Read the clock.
11:49
